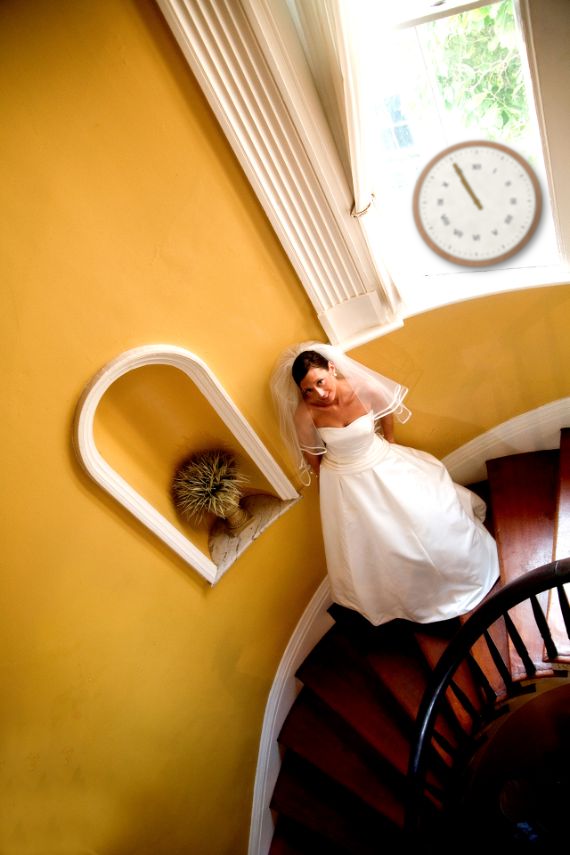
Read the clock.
10:55
